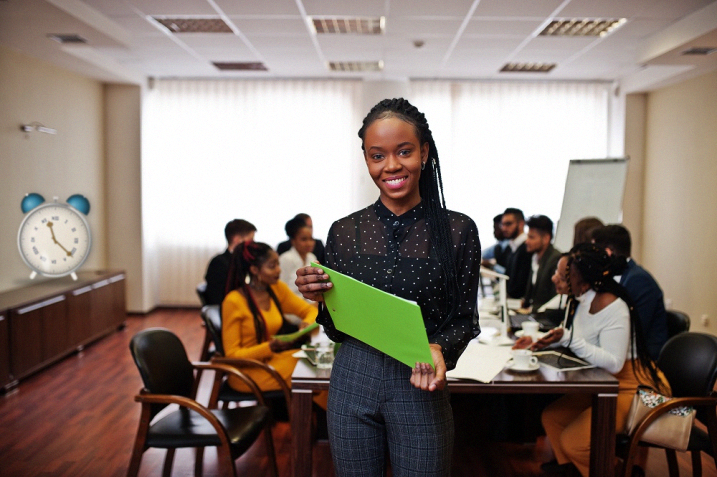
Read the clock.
11:22
